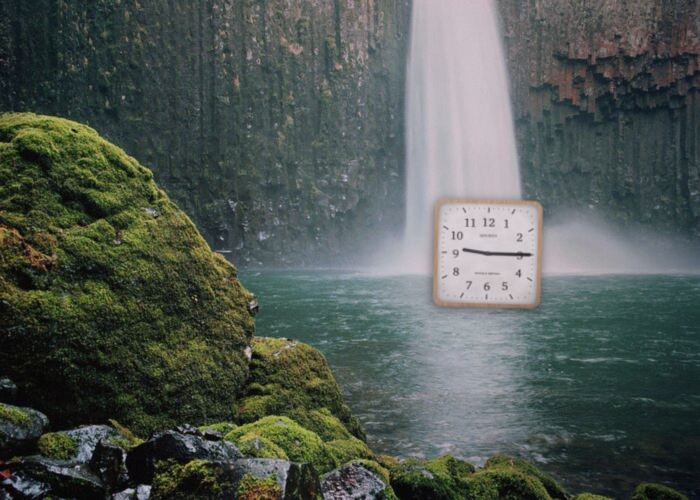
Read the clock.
9:15
